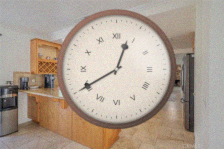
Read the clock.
12:40
